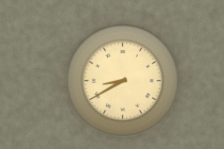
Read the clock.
8:40
